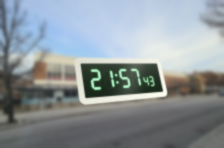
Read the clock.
21:57:43
